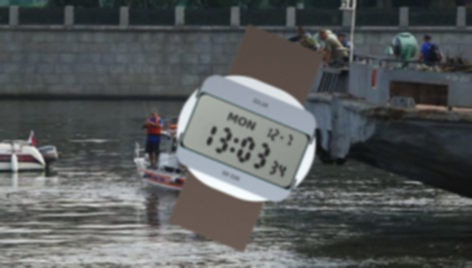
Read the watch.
13:03:34
